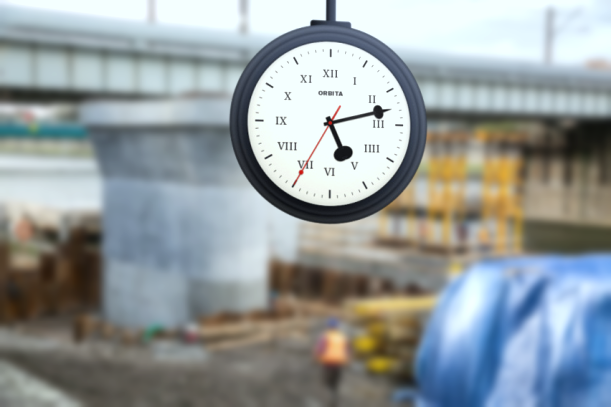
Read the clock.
5:12:35
